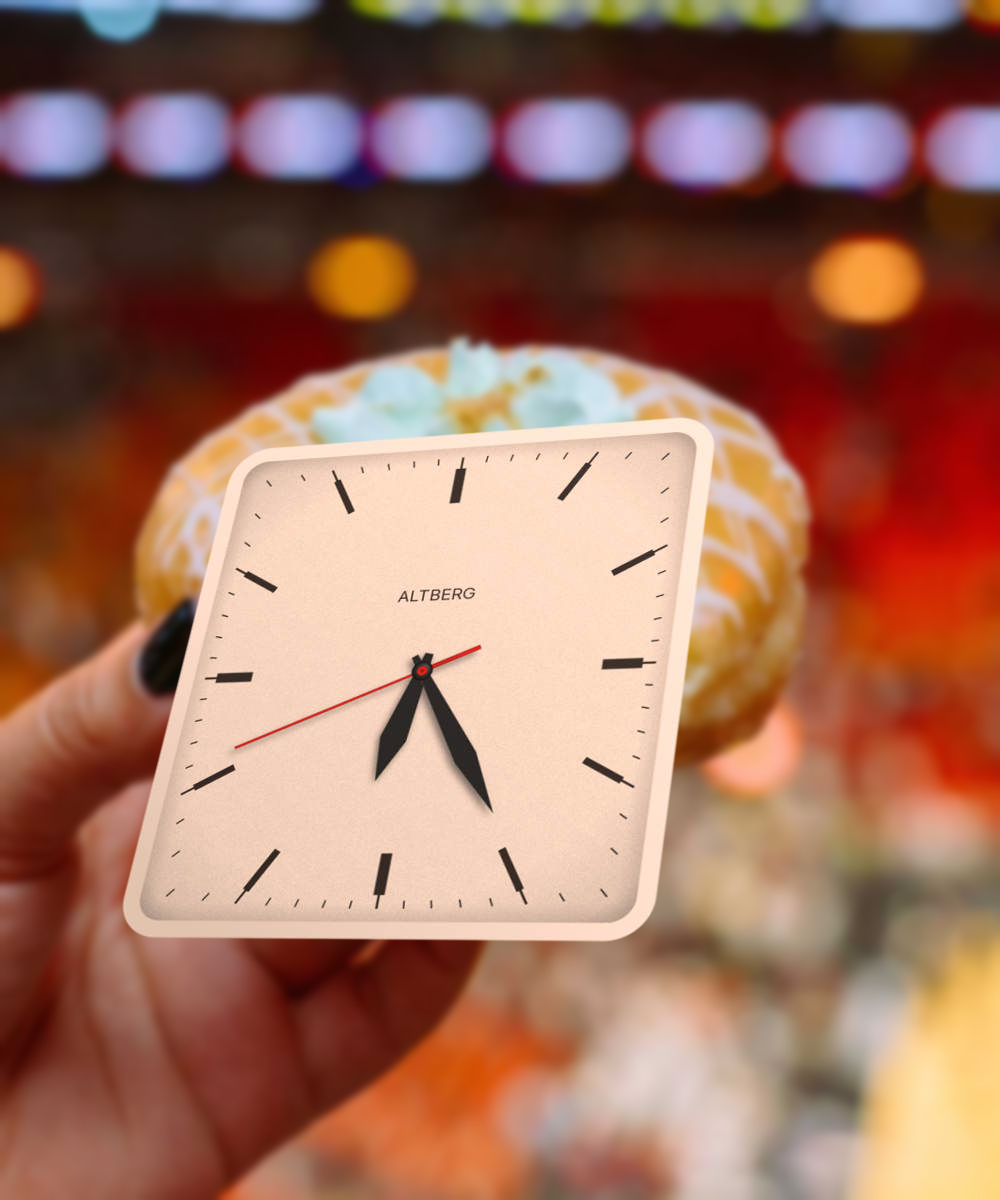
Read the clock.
6:24:41
